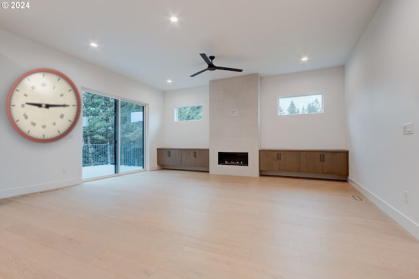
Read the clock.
9:15
